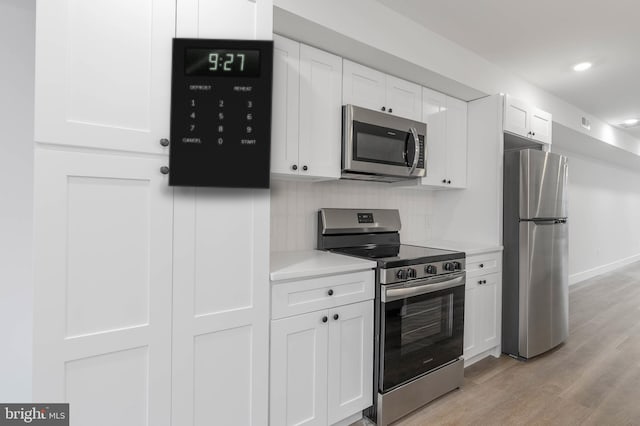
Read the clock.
9:27
